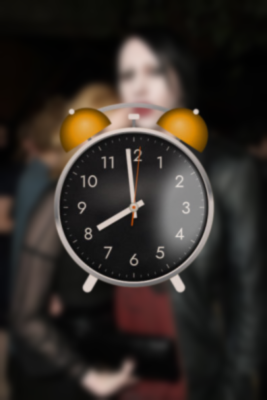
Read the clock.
7:59:01
